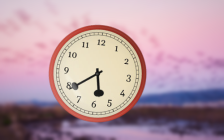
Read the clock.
5:39
